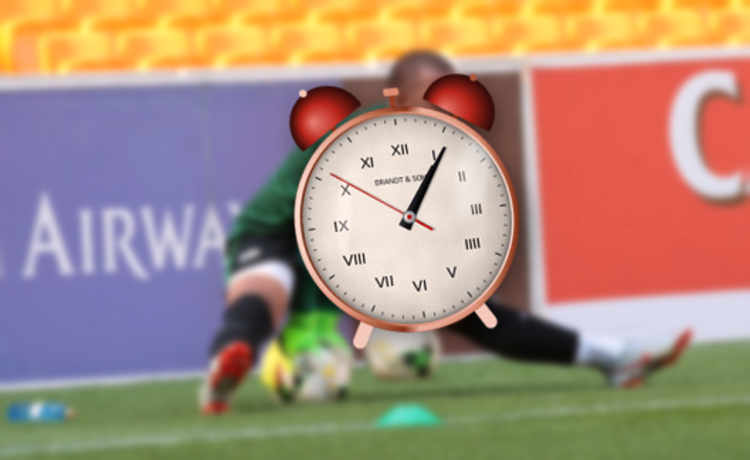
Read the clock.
1:05:51
